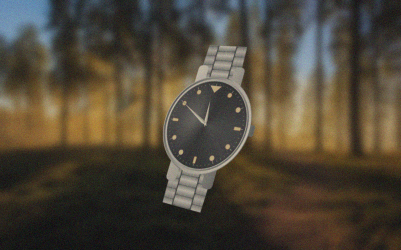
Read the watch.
11:50
